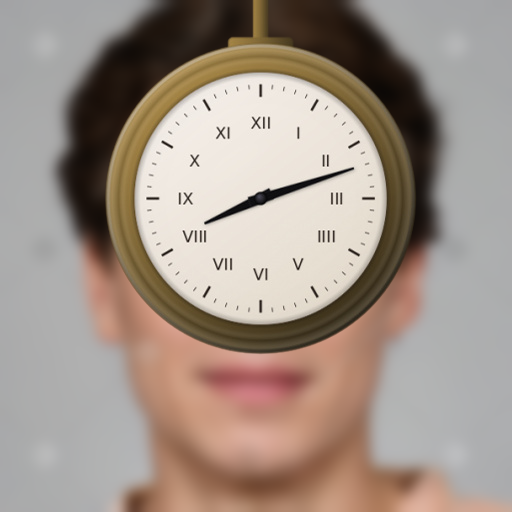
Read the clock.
8:12
